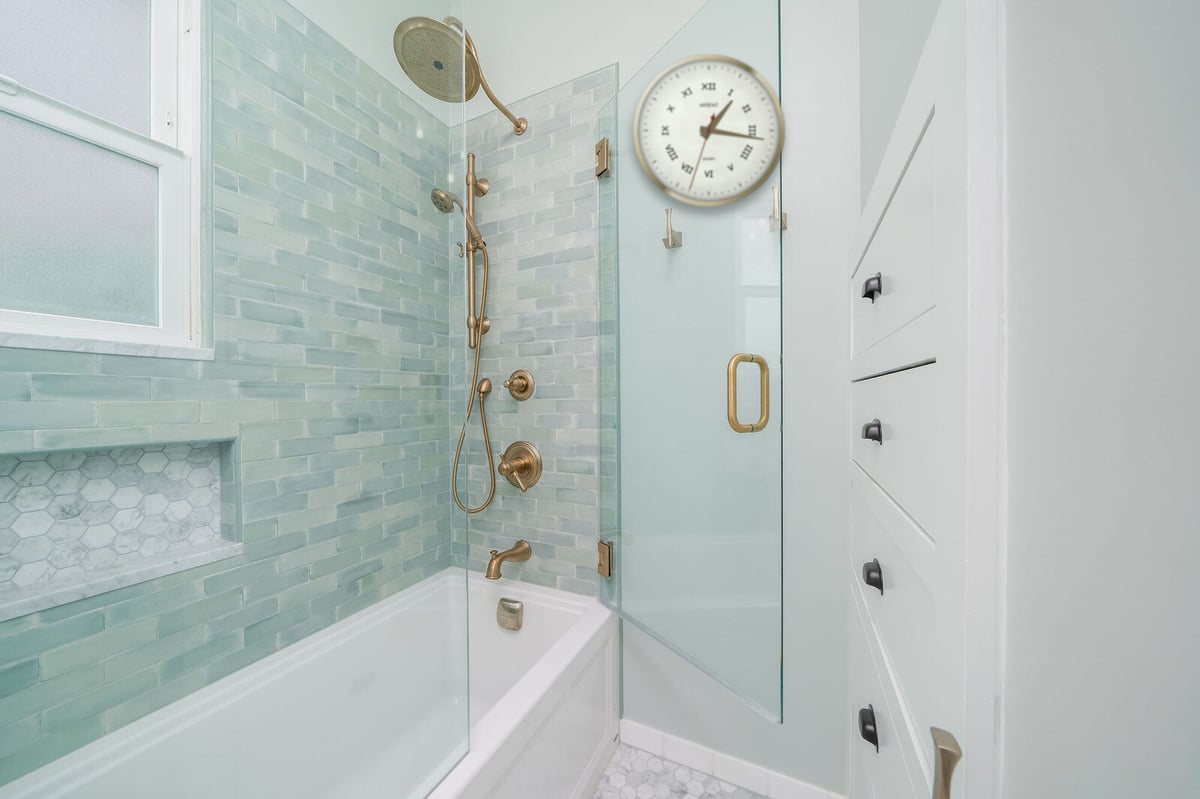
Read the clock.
1:16:33
